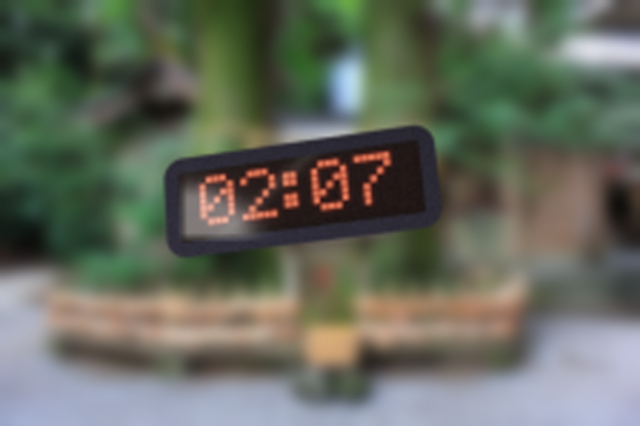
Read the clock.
2:07
